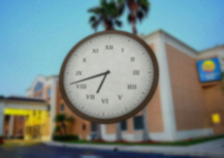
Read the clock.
6:42
